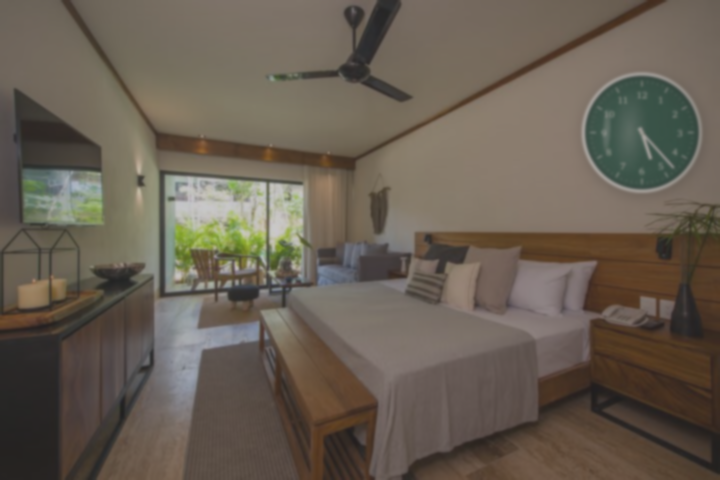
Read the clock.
5:23
